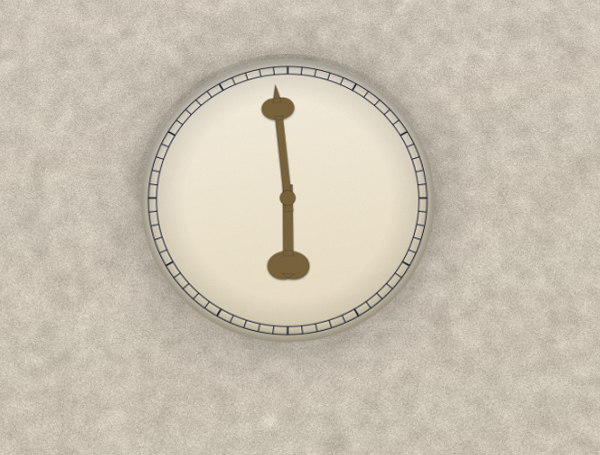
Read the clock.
5:59
